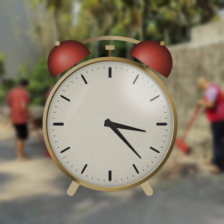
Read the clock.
3:23
